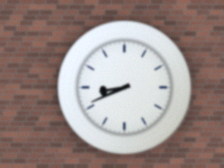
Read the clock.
8:41
